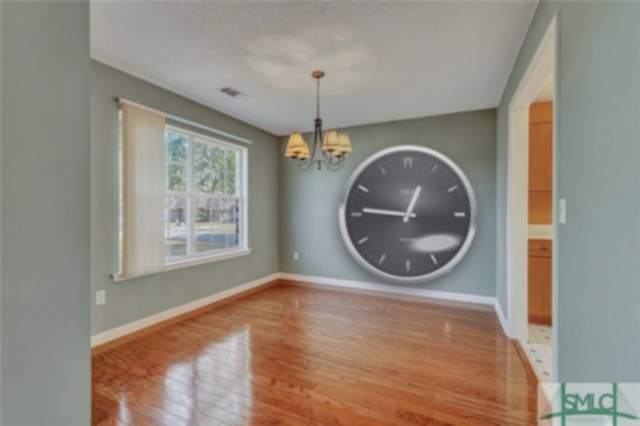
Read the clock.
12:46
